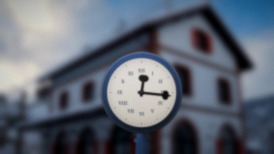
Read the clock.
12:16
